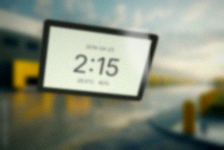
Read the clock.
2:15
